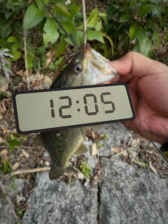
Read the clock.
12:05
